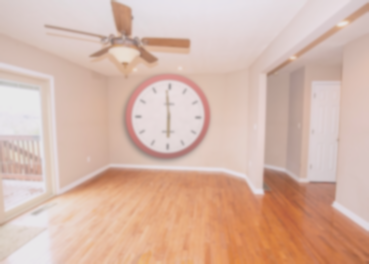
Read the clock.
5:59
